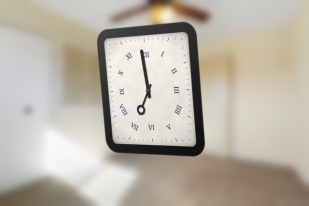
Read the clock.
6:59
